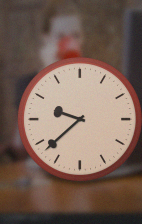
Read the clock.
9:38
